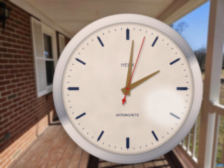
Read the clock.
2:01:03
